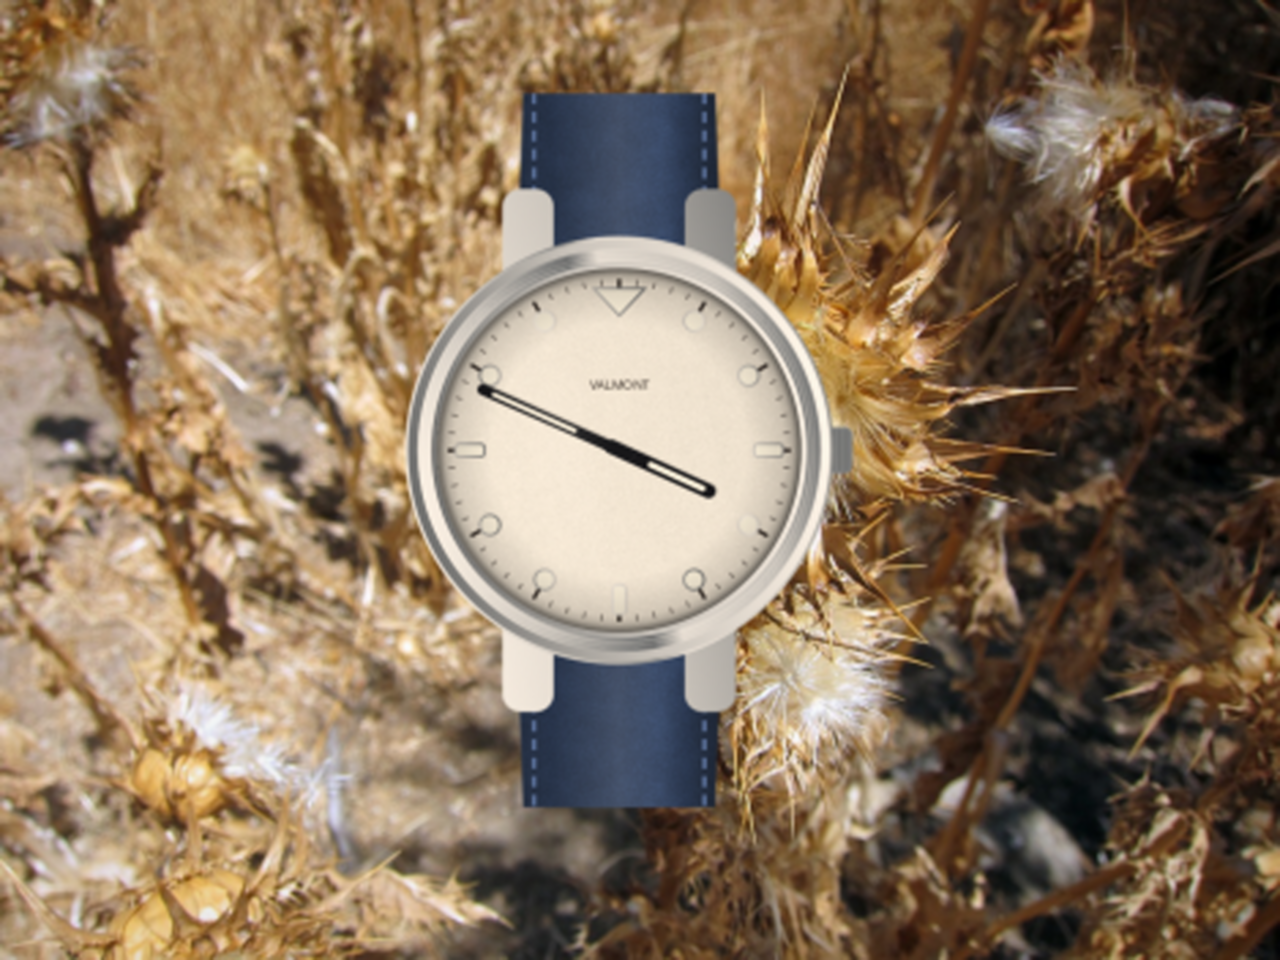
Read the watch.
3:49
